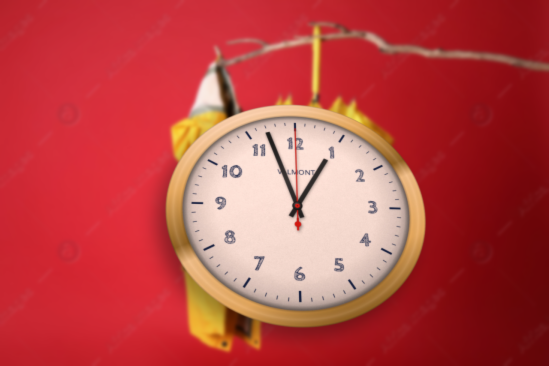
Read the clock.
12:57:00
